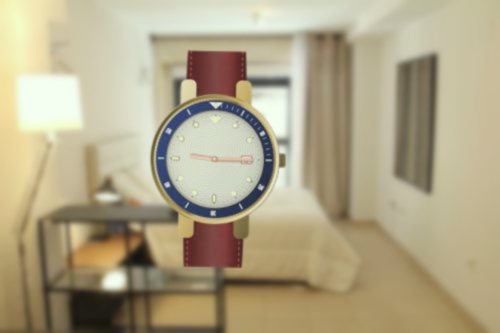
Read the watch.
9:15
